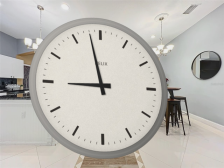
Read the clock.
8:58
